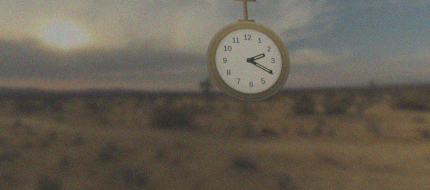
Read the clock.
2:20
